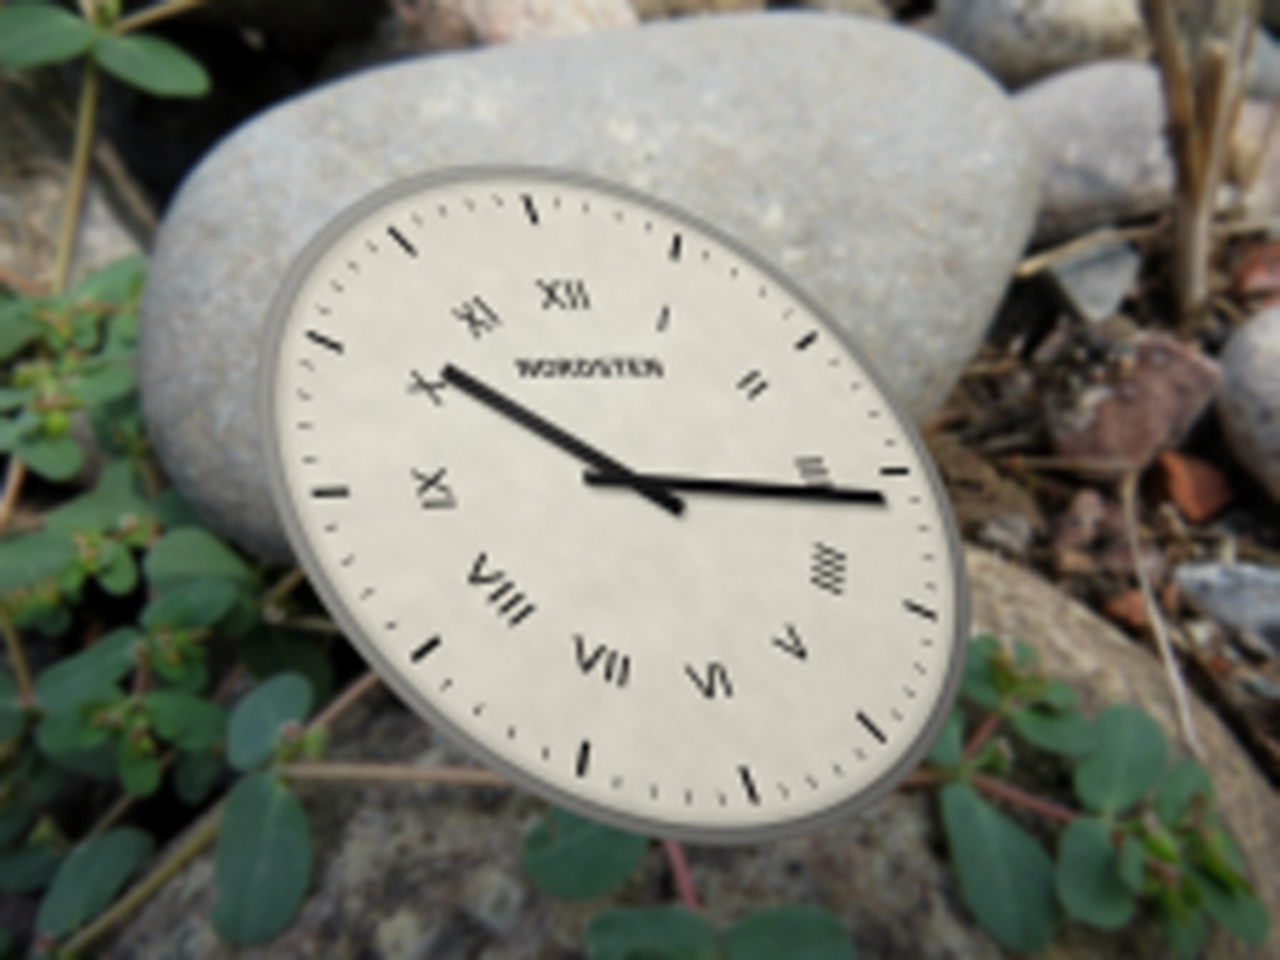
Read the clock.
10:16
